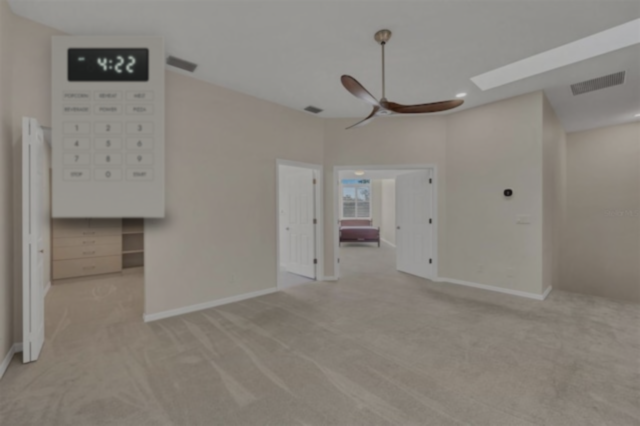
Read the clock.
4:22
